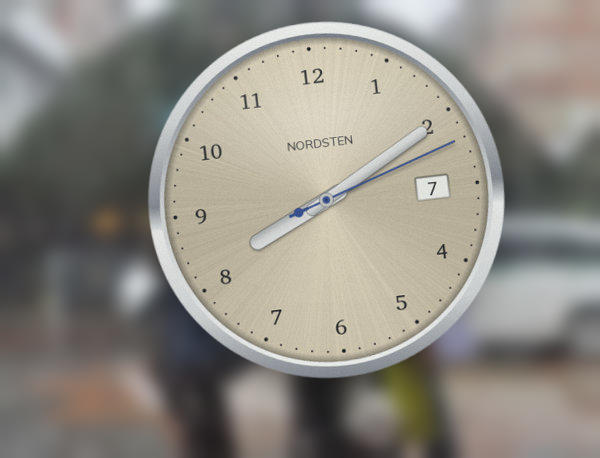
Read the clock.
8:10:12
